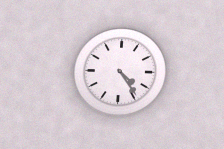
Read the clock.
4:24
